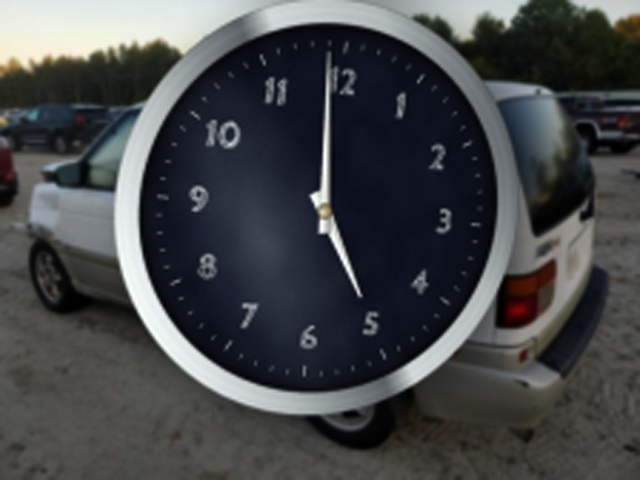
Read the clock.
4:59
